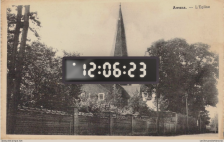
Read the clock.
12:06:23
